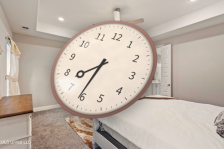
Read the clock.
7:31
